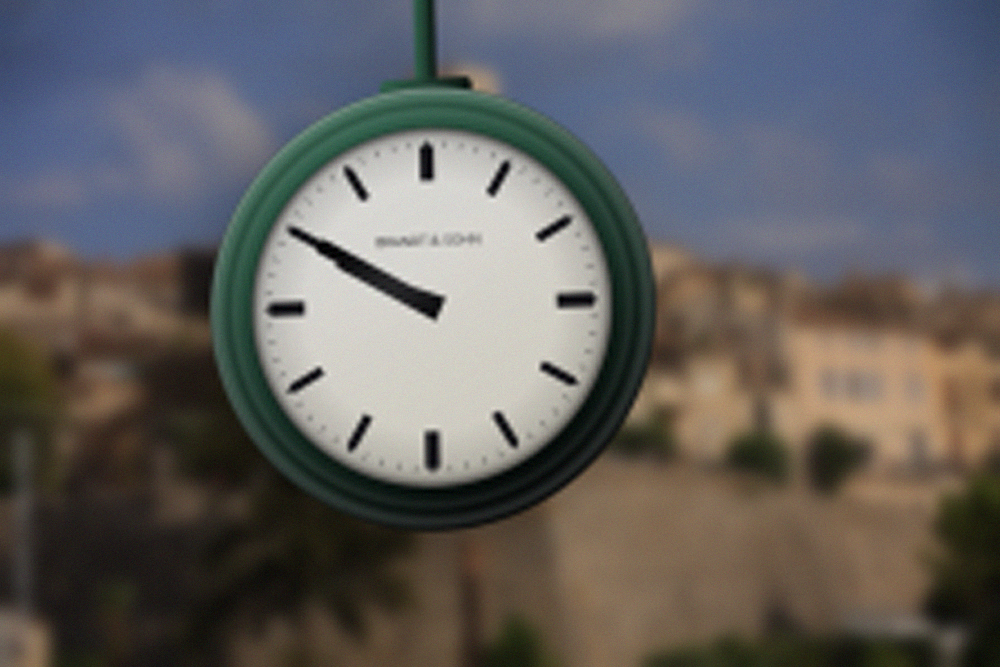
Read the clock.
9:50
